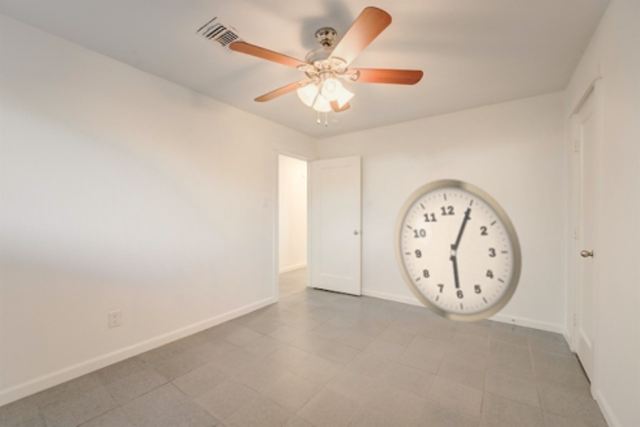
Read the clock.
6:05
